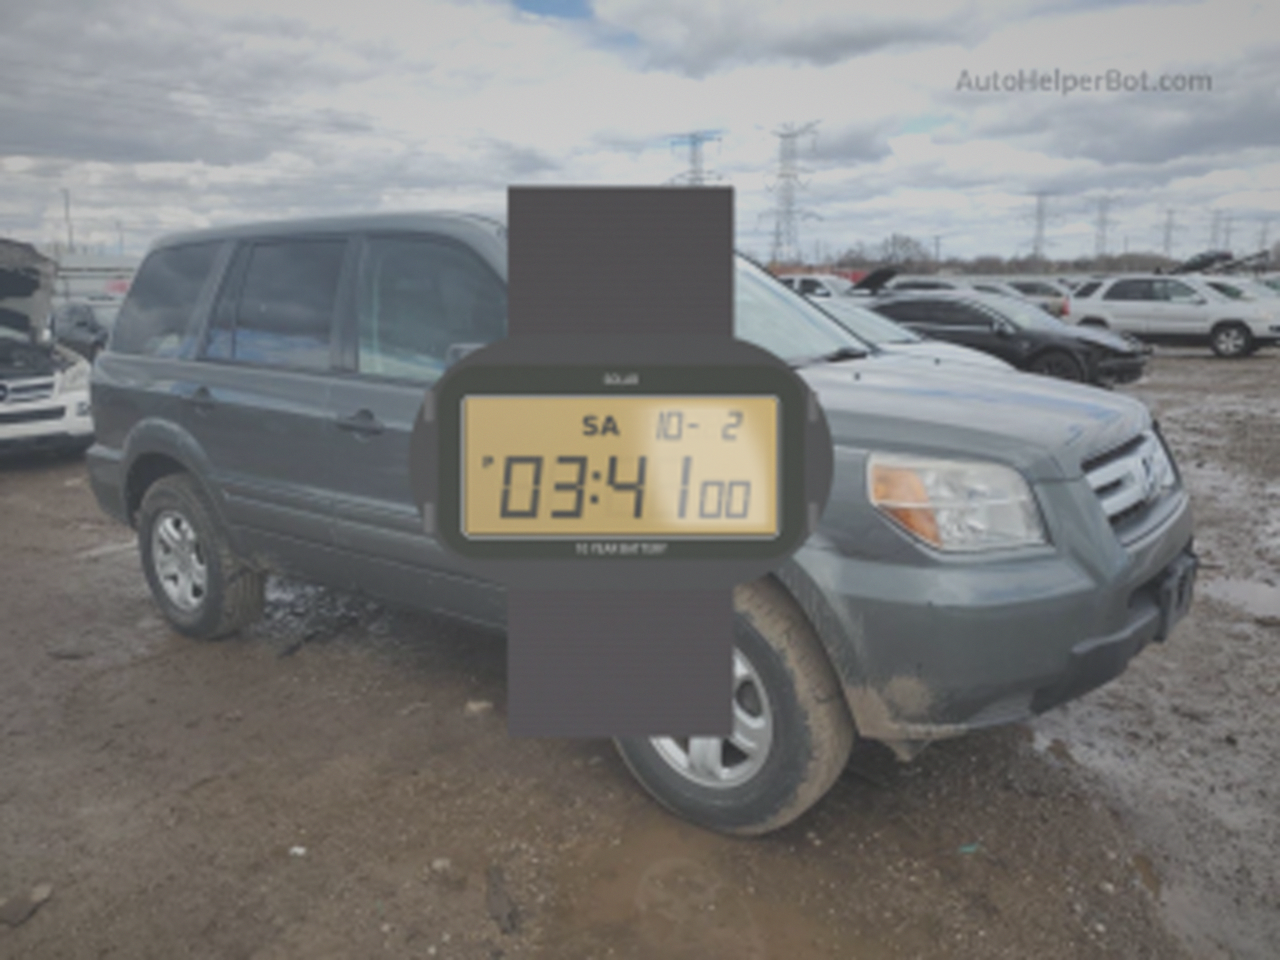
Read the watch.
3:41:00
